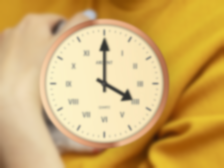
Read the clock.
4:00
